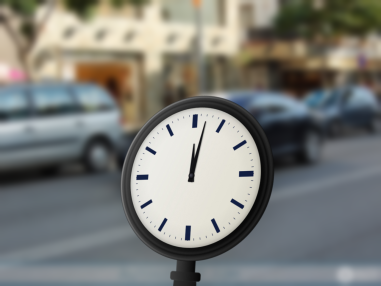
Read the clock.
12:02
